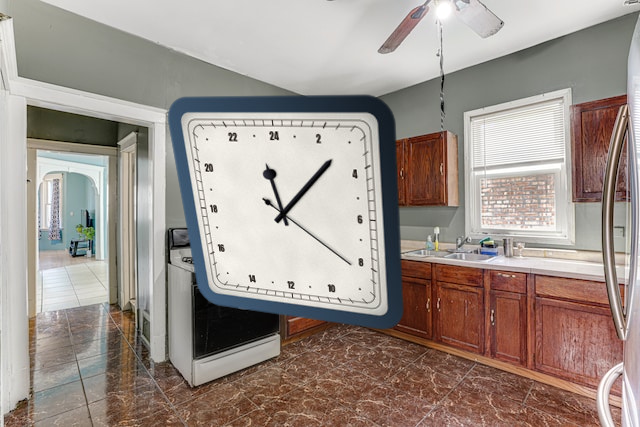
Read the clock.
23:07:21
